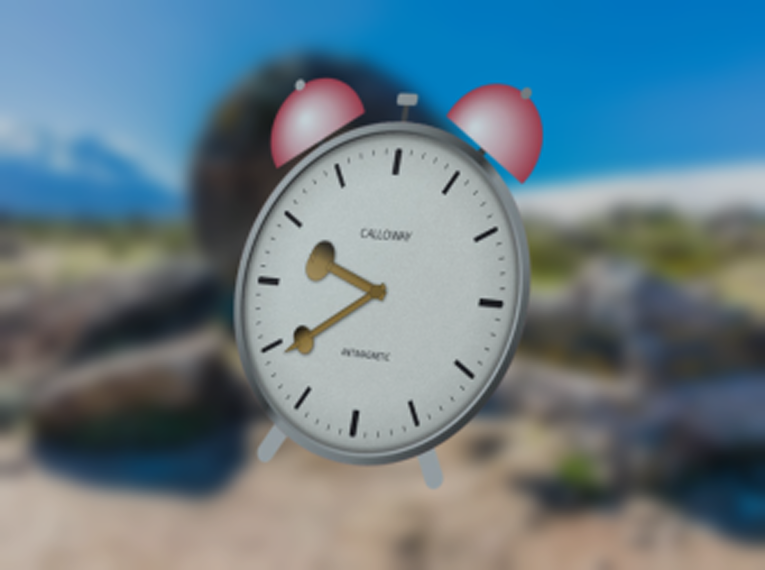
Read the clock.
9:39
